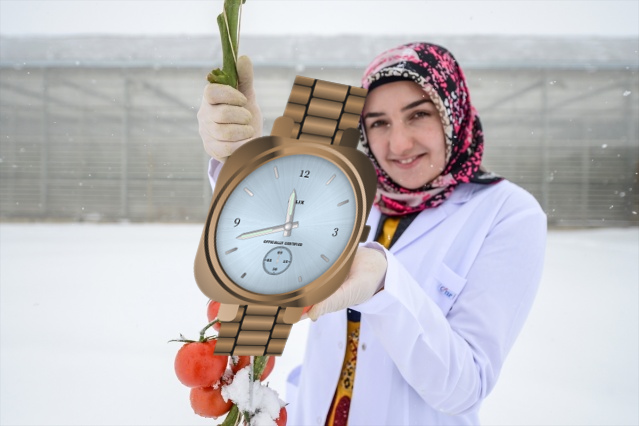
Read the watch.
11:42
